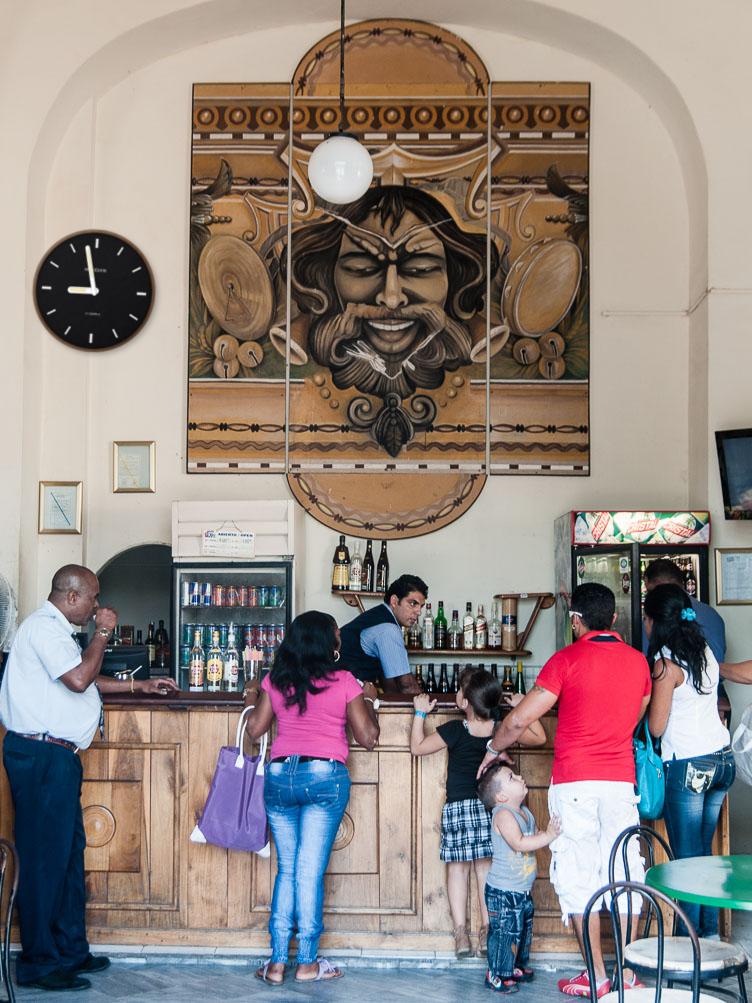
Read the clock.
8:58
